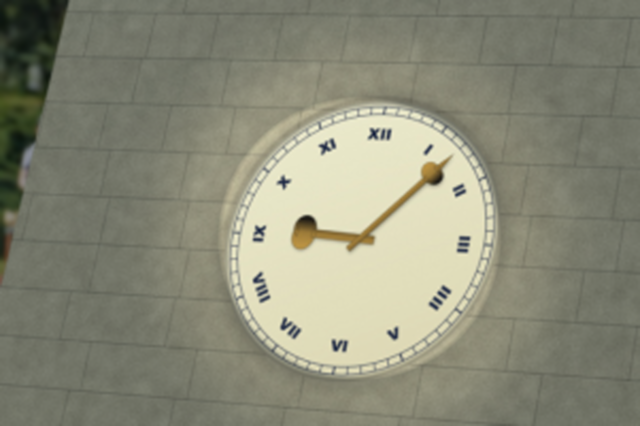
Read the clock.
9:07
